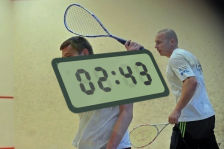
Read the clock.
2:43
